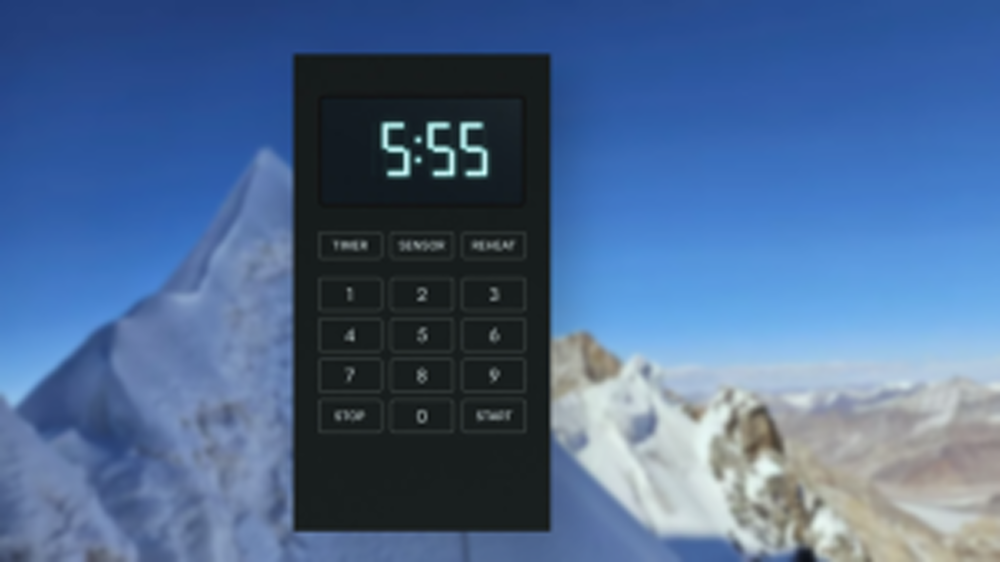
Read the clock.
5:55
